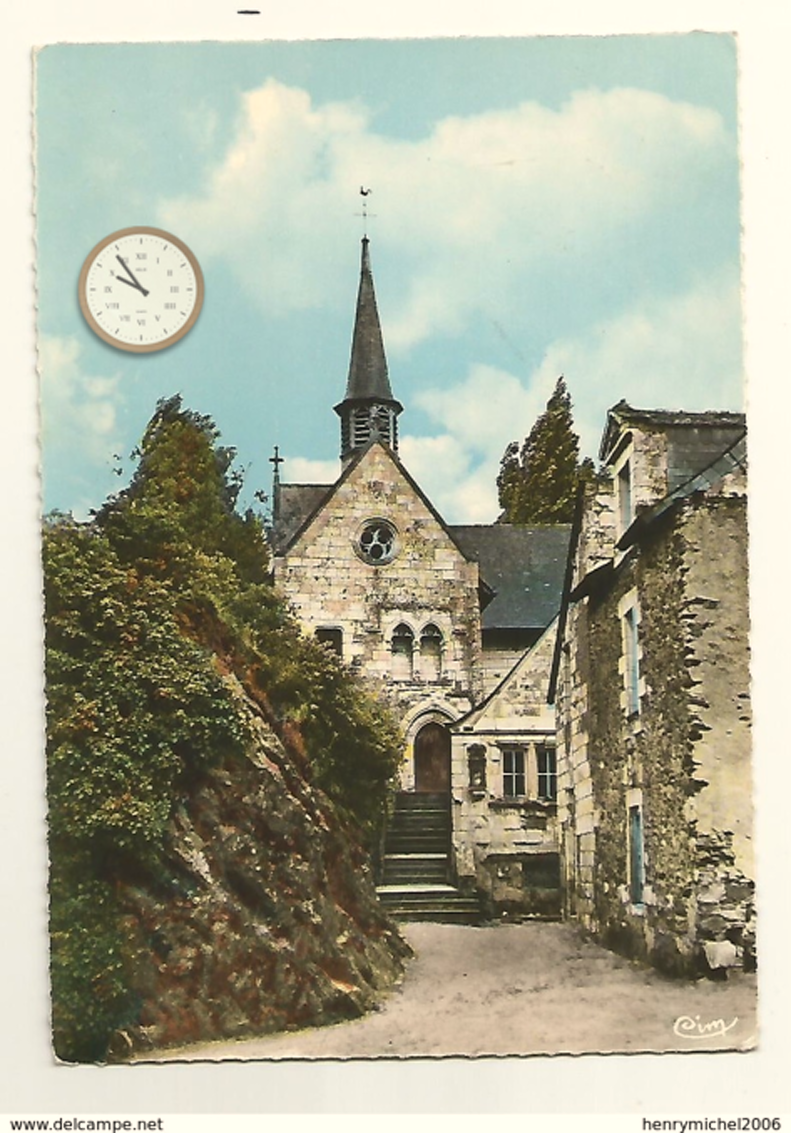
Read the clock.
9:54
